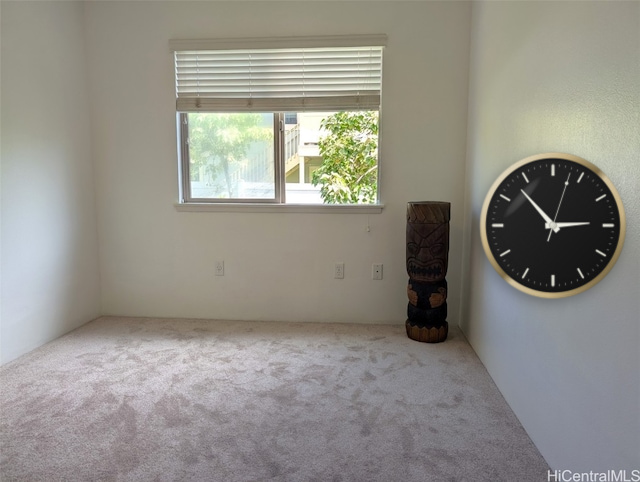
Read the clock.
2:53:03
